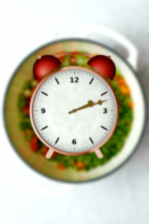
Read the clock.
2:12
